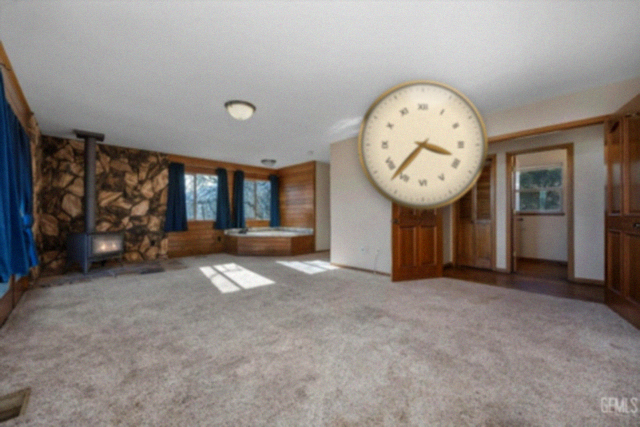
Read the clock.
3:37
